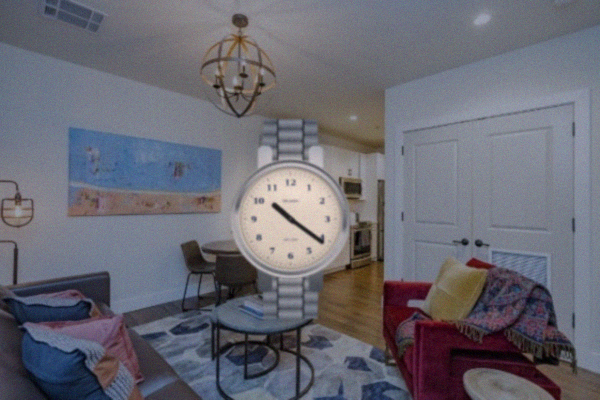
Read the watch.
10:21
